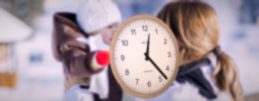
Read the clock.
12:23
